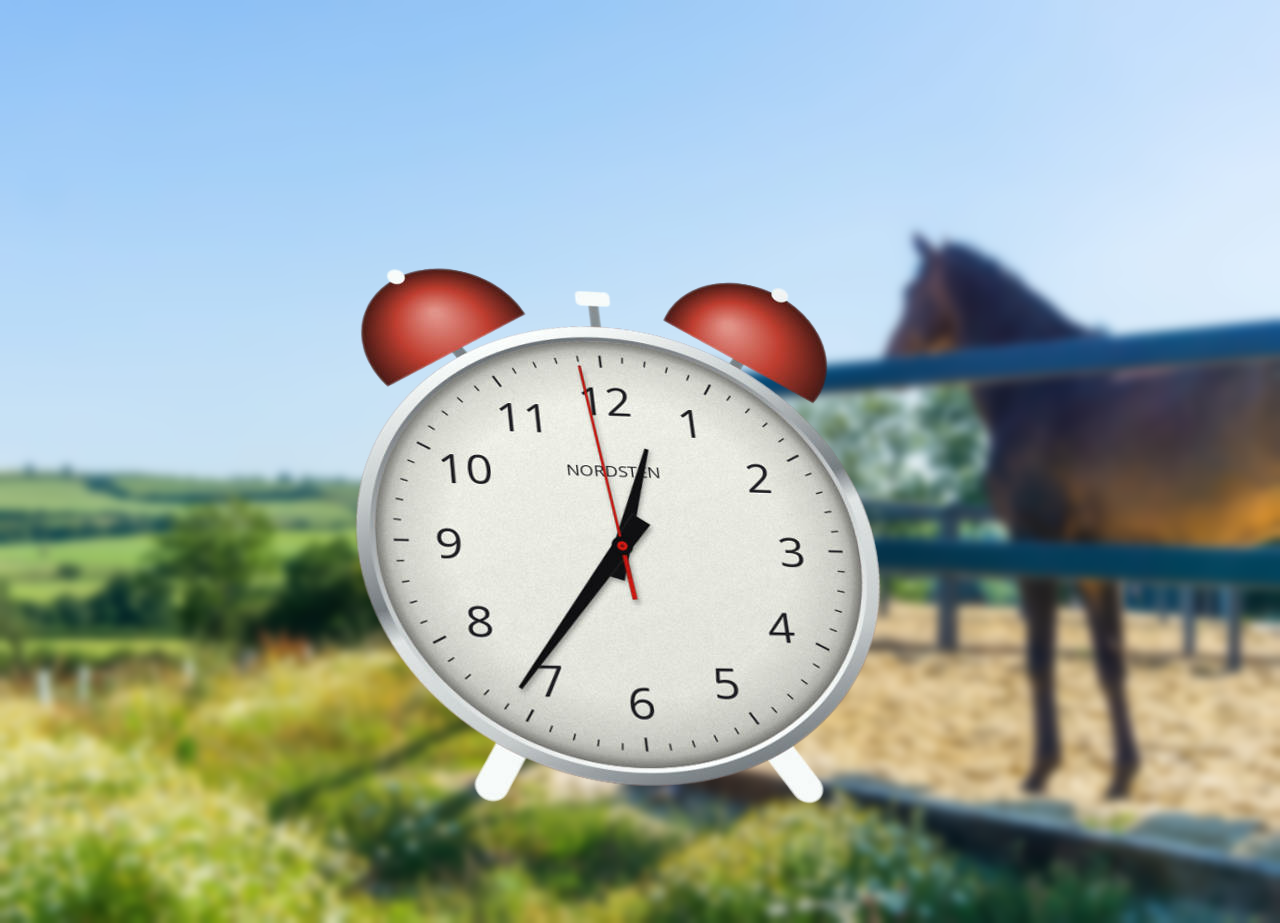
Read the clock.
12:35:59
